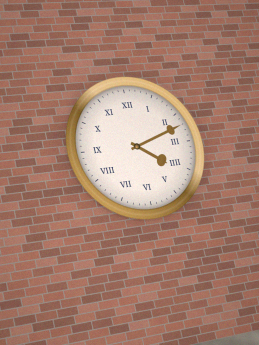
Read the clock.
4:12
